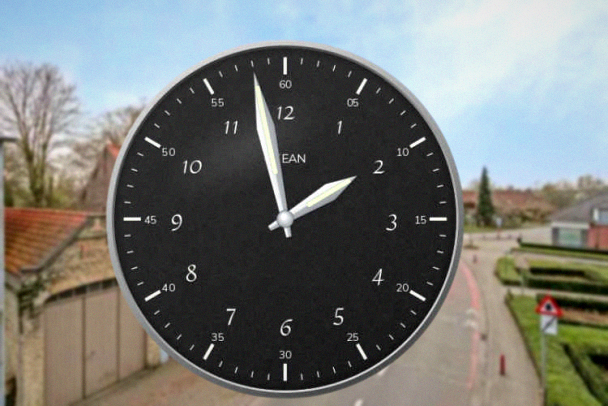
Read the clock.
1:58
